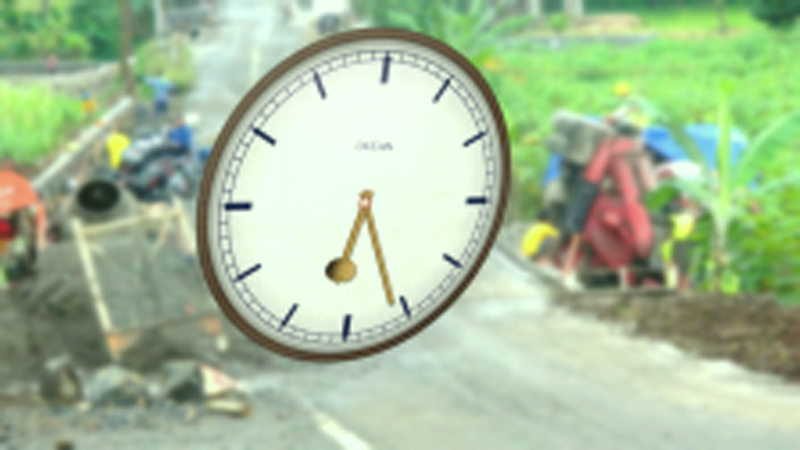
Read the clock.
6:26
